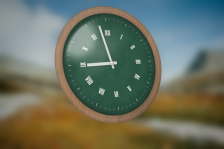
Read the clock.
8:58
